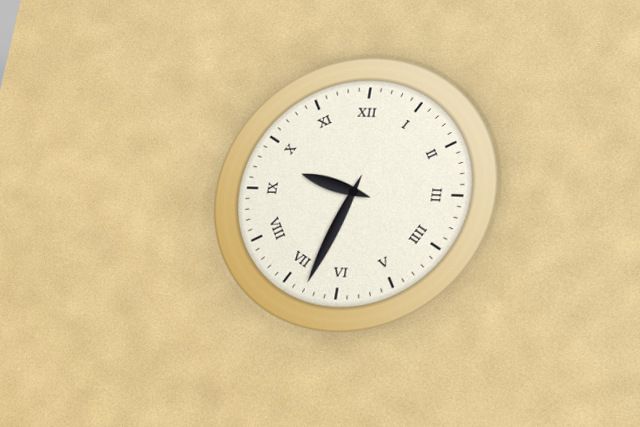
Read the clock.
9:33
